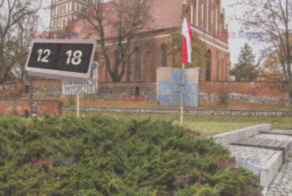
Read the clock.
12:18
